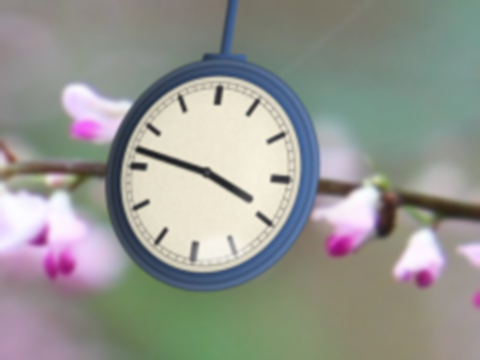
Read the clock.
3:47
